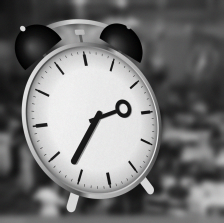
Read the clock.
2:37
